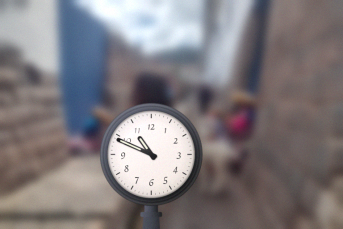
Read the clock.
10:49
